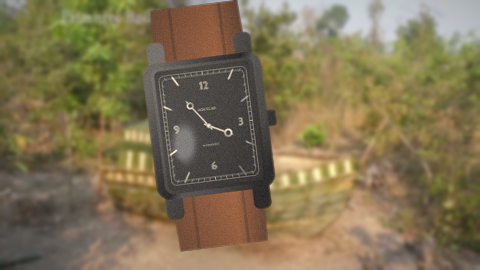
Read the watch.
3:54
